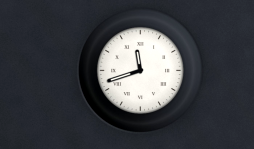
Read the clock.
11:42
